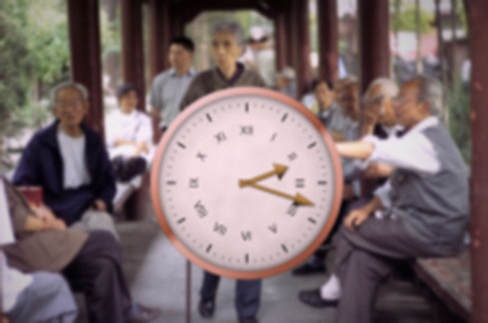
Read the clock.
2:18
